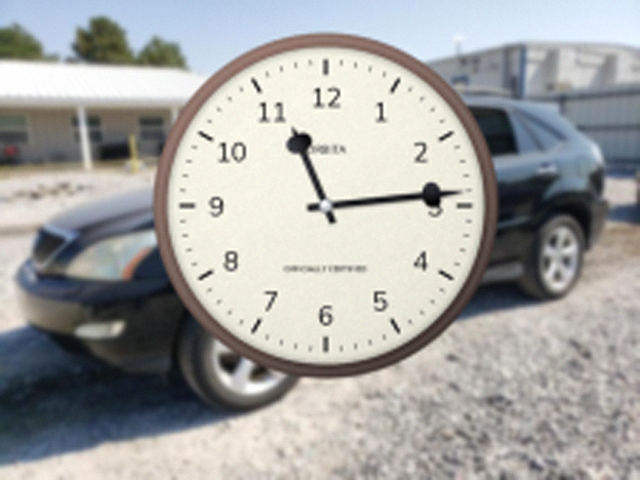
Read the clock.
11:14
